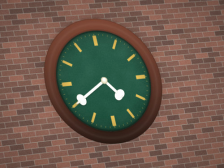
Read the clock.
4:40
